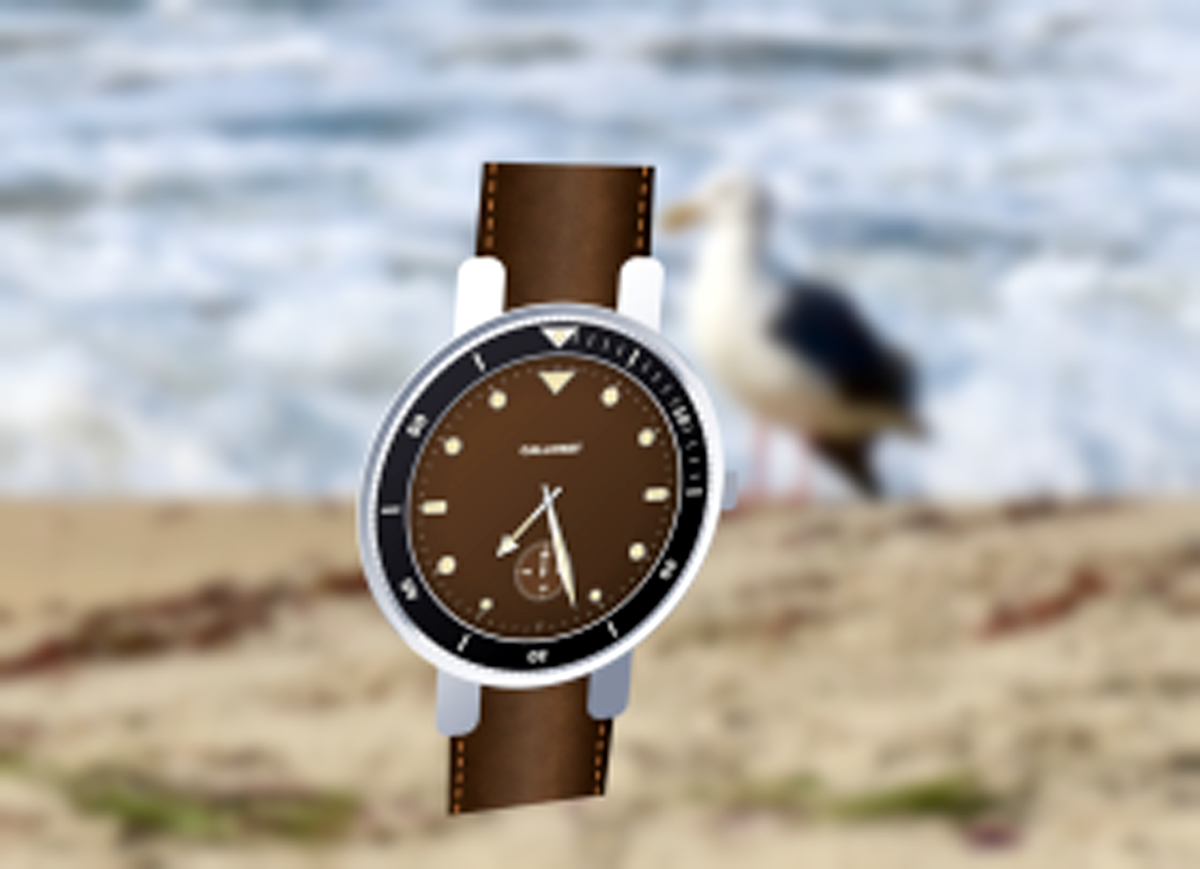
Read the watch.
7:27
